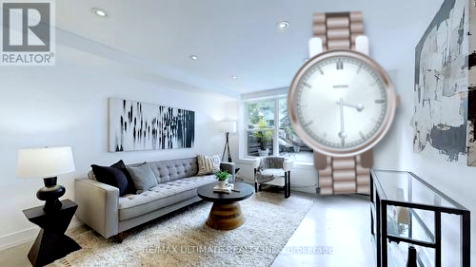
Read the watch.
3:30
